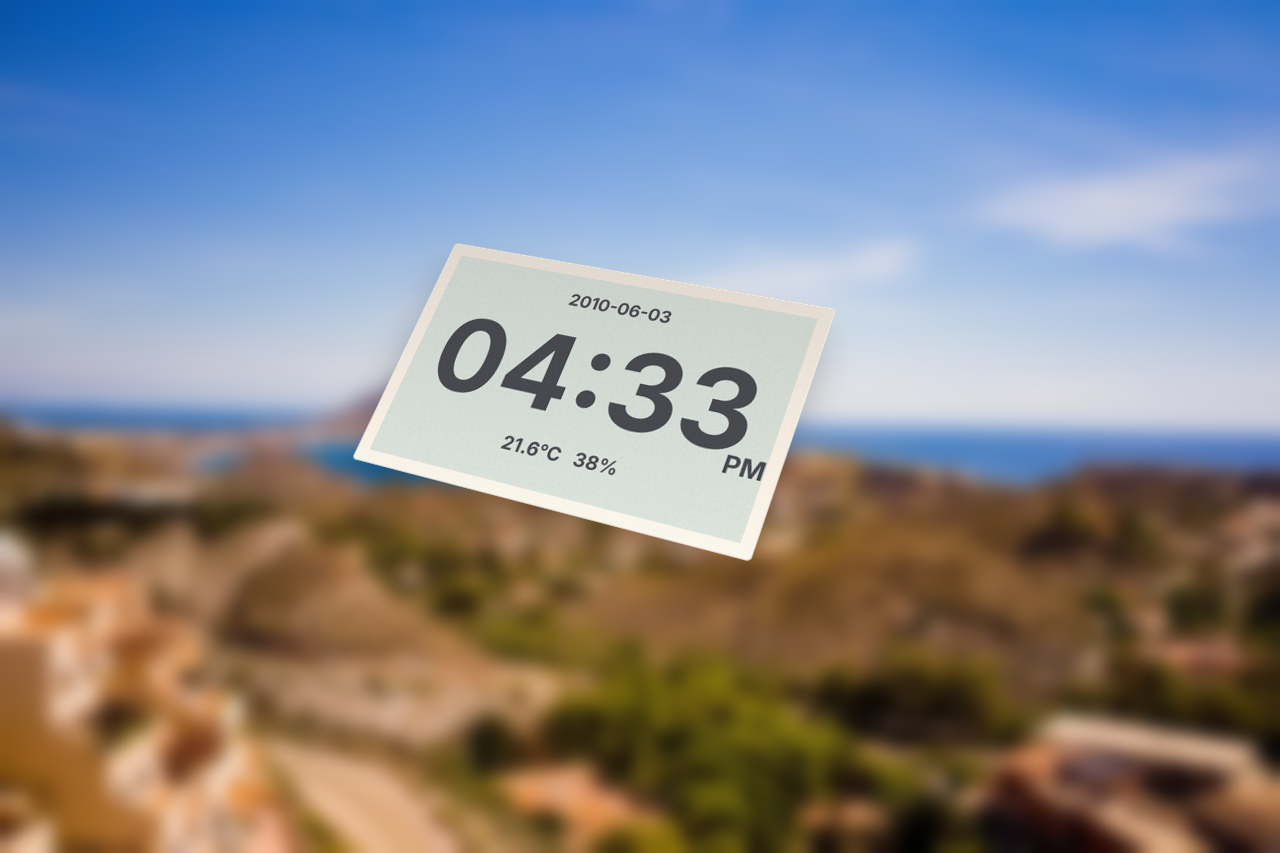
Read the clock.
4:33
